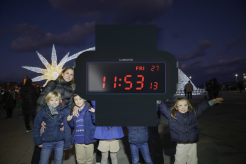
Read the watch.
11:53:13
